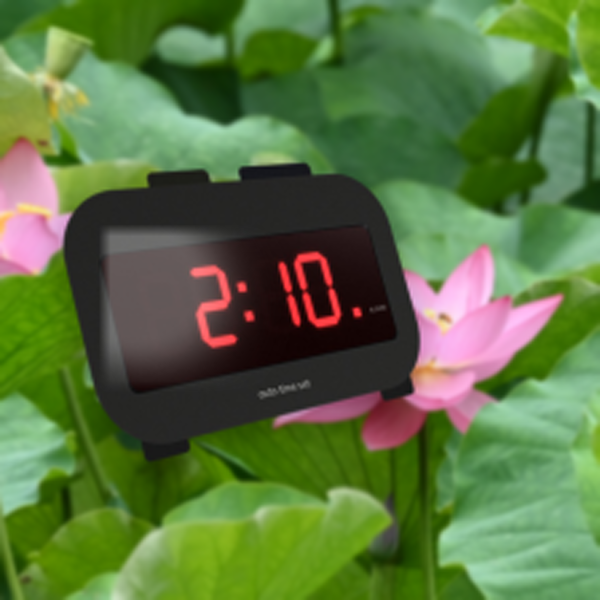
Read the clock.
2:10
